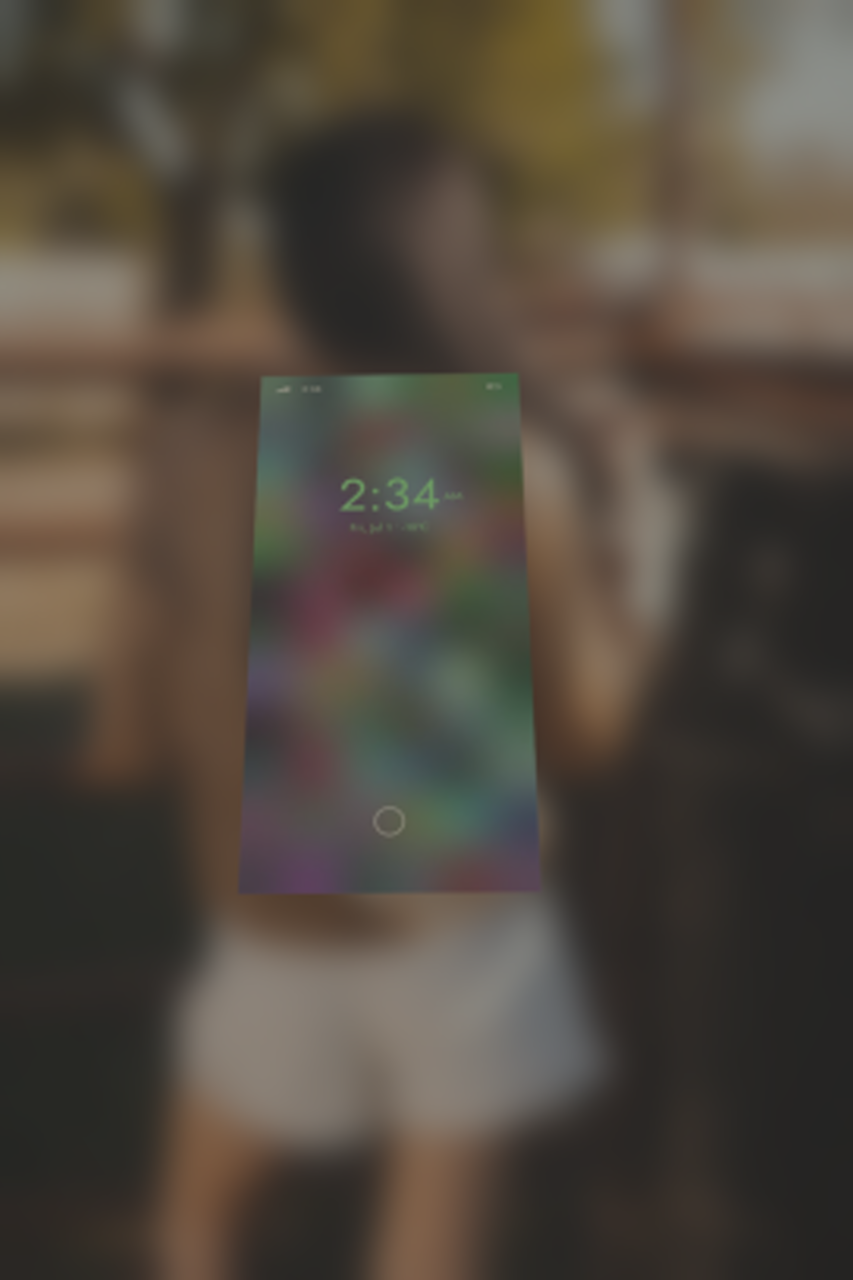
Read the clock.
2:34
